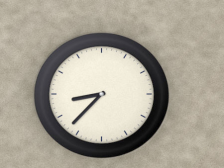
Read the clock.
8:37
